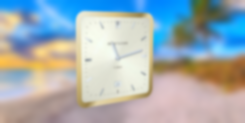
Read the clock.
11:13
